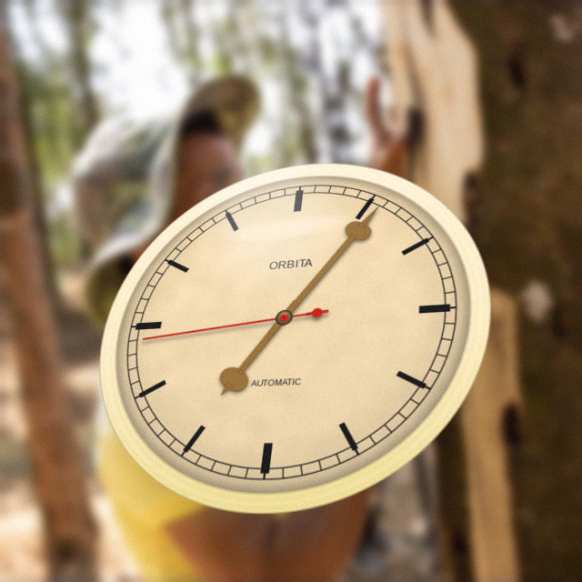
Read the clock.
7:05:44
